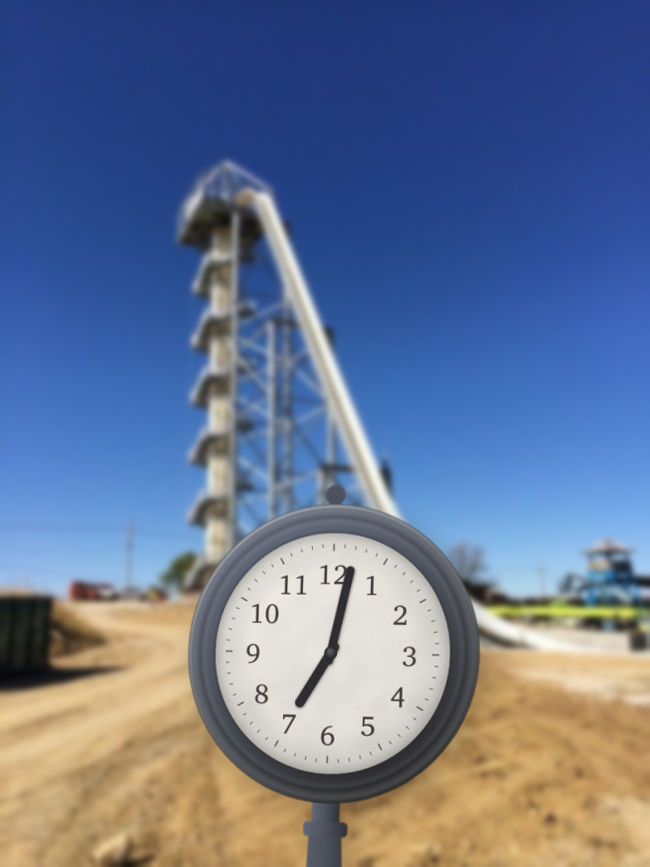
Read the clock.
7:02
